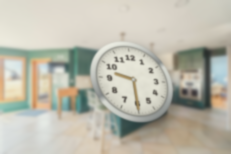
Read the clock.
9:30
